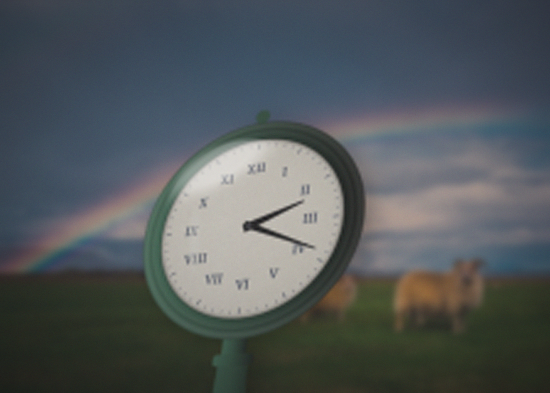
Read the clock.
2:19
